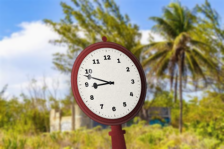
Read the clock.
8:48
